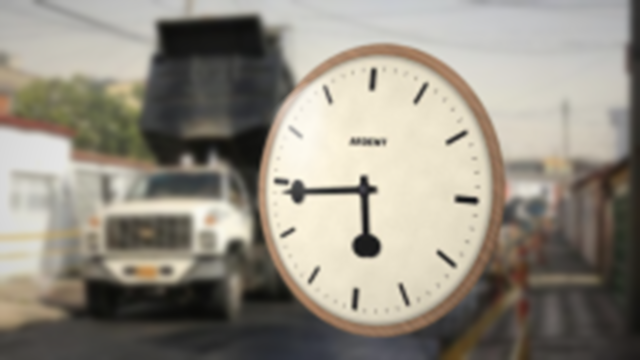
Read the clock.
5:44
